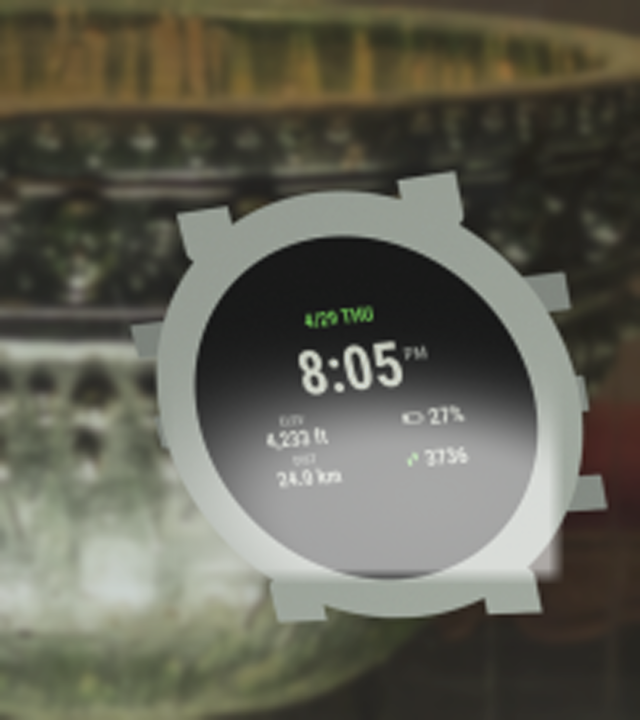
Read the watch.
8:05
